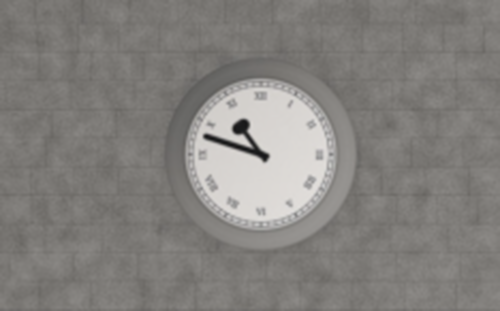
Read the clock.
10:48
